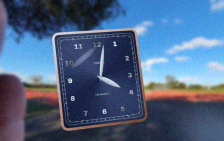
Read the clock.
4:02
